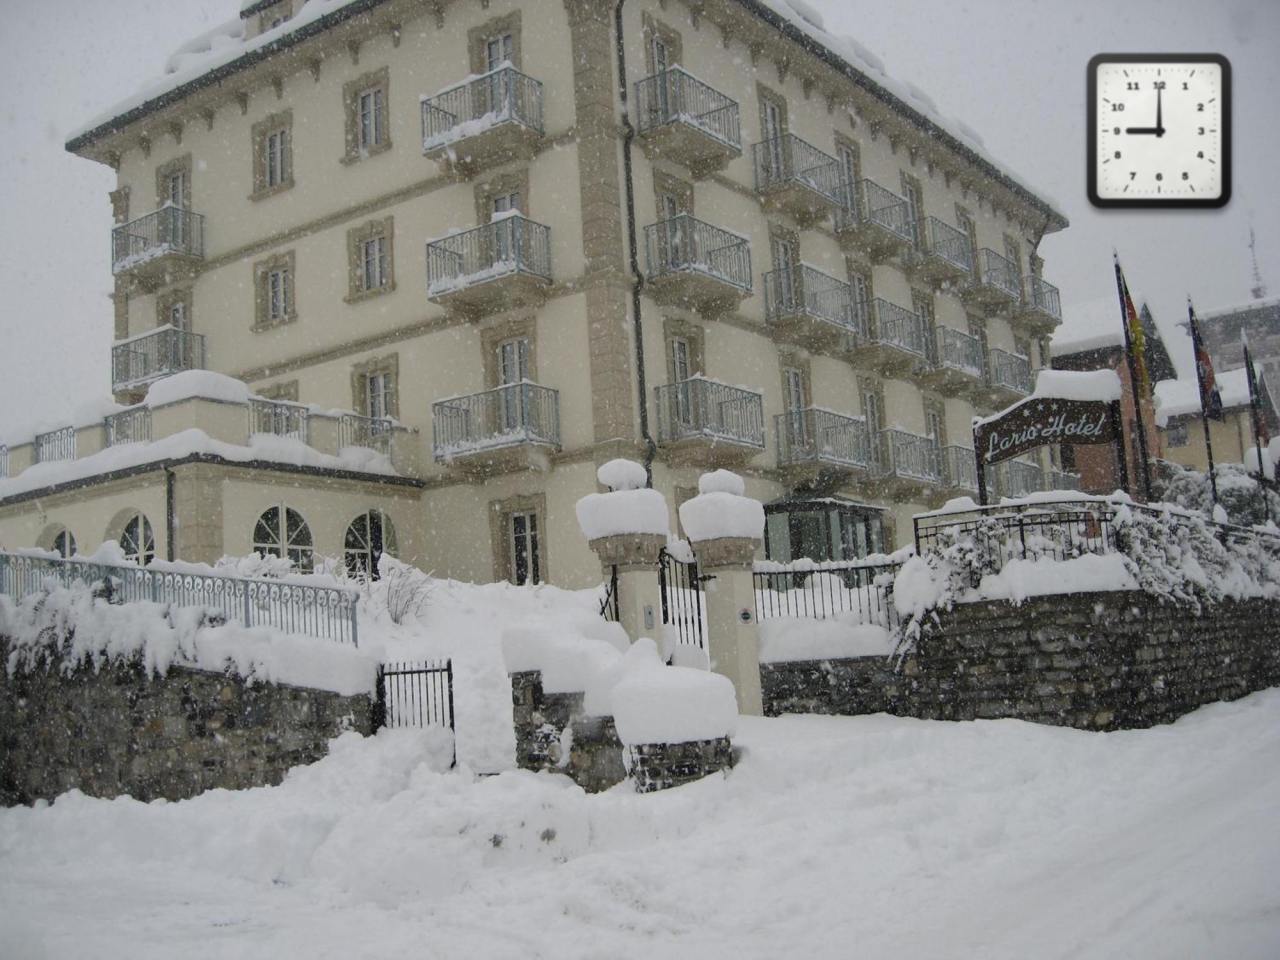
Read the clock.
9:00
